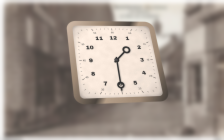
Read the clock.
1:30
